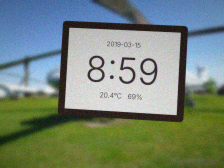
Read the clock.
8:59
